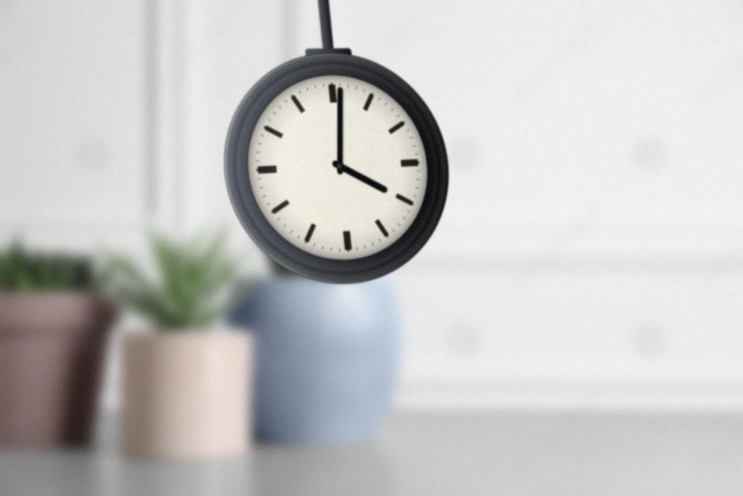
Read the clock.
4:01
